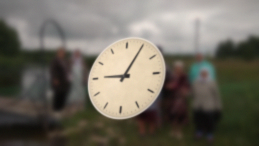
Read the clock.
9:05
